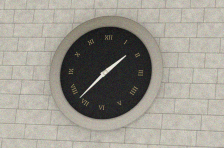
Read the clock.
1:37
